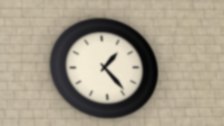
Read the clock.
1:24
